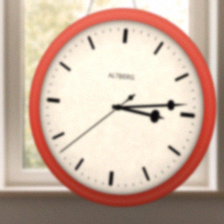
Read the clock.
3:13:38
